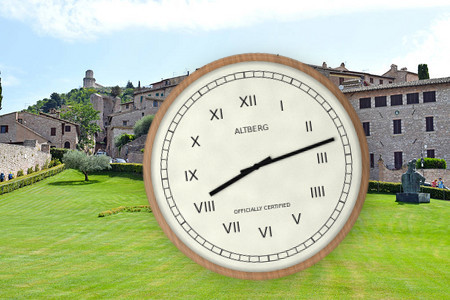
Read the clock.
8:13
